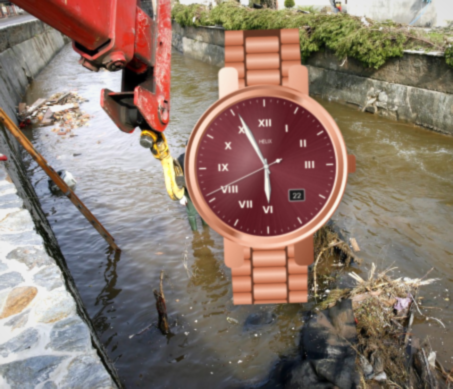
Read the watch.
5:55:41
